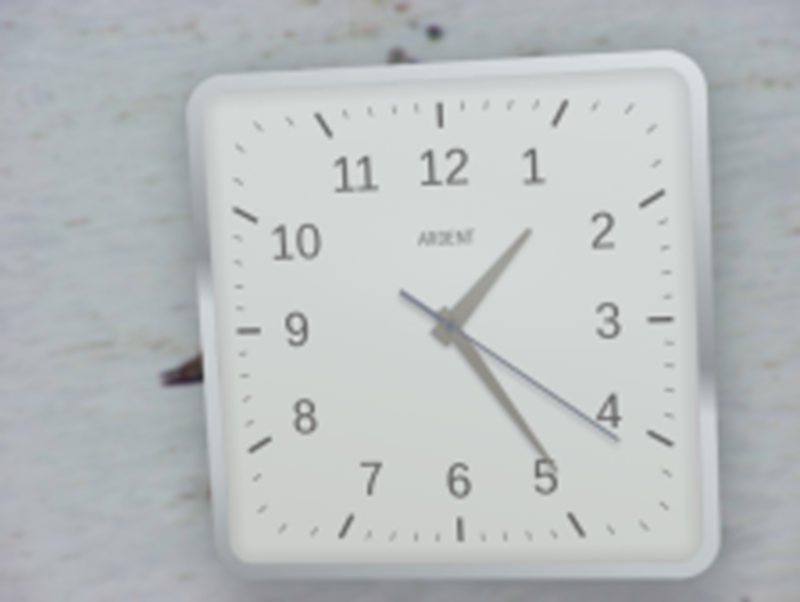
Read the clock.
1:24:21
